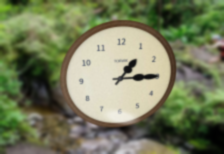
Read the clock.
1:15
